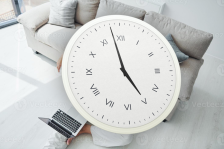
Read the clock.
4:58
